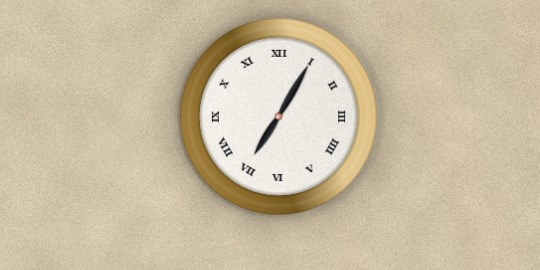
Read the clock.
7:05
